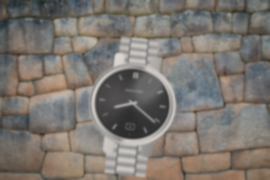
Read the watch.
8:21
